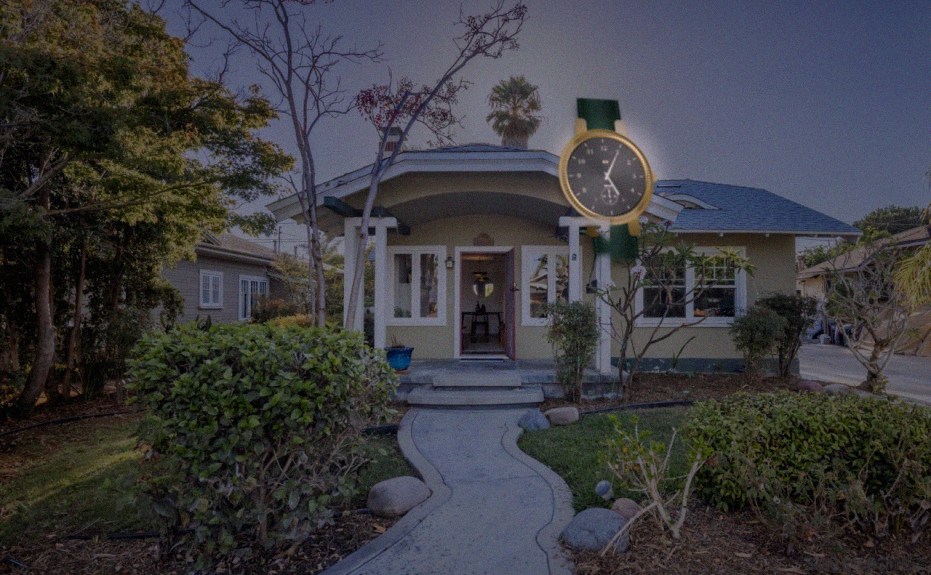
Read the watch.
5:05
